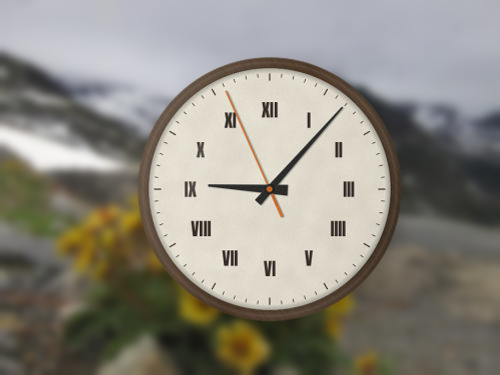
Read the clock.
9:06:56
